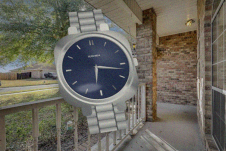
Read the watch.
6:17
